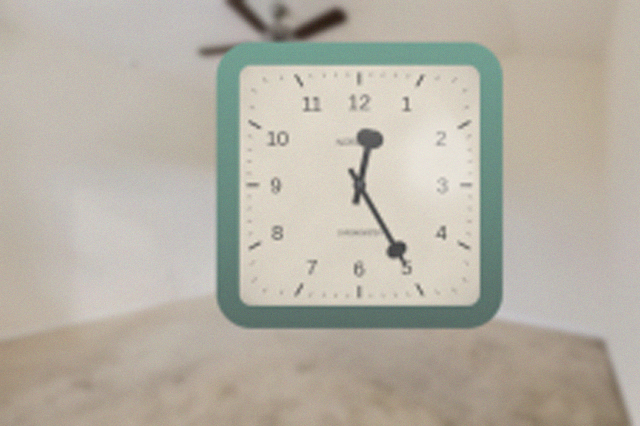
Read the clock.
12:25
